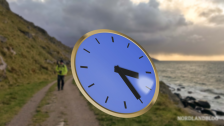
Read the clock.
3:25
